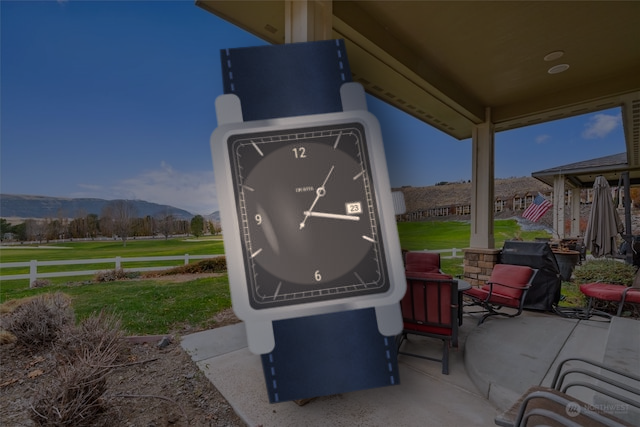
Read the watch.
1:17:06
